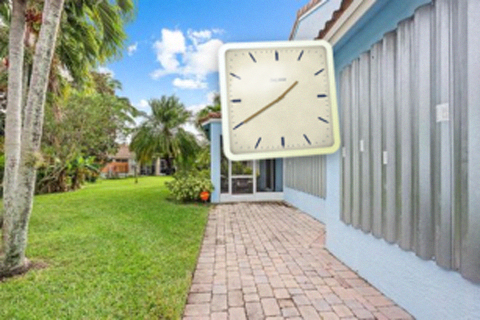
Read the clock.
1:40
